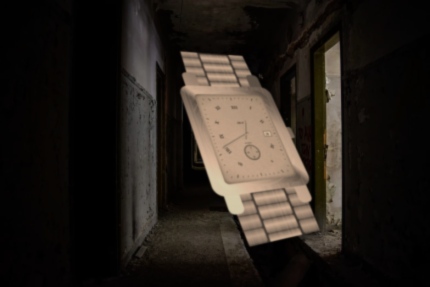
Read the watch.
12:41
